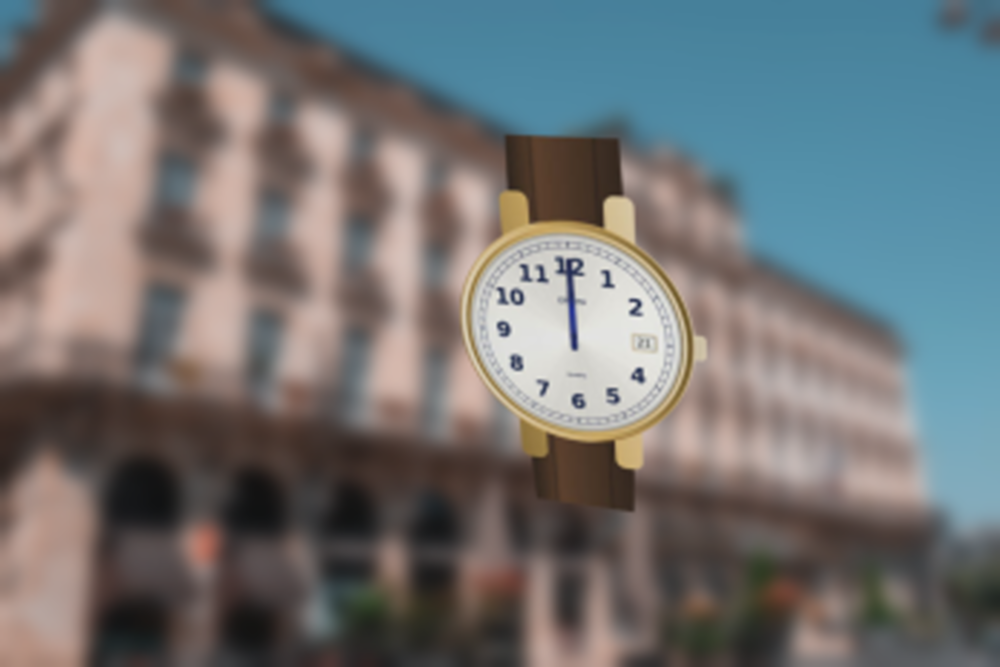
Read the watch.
12:00
